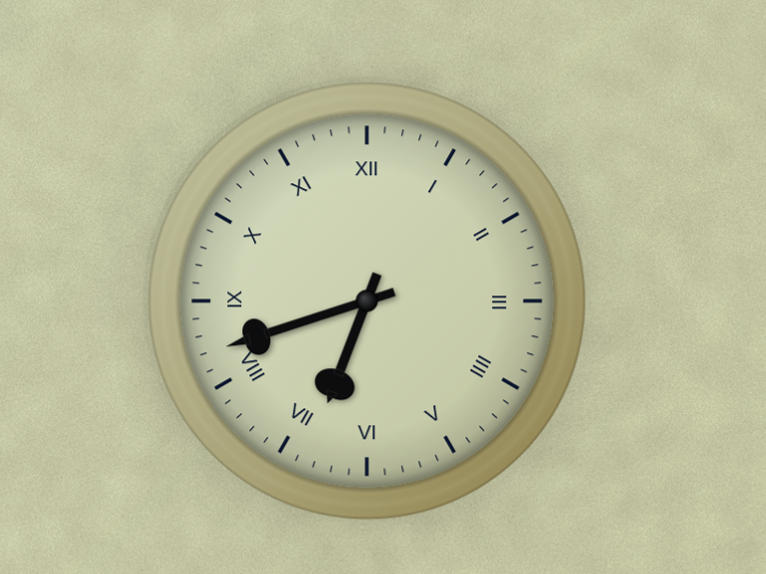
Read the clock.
6:42
